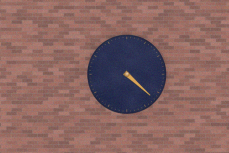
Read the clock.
4:22
